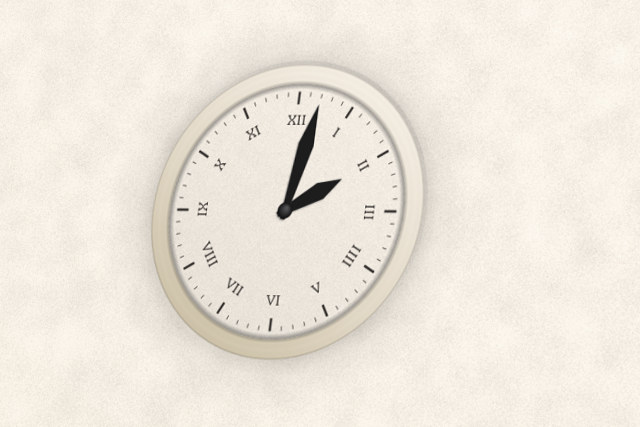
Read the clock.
2:02
